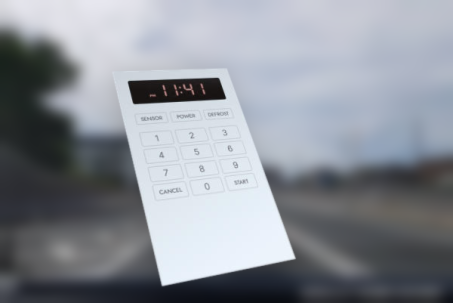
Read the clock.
11:41
